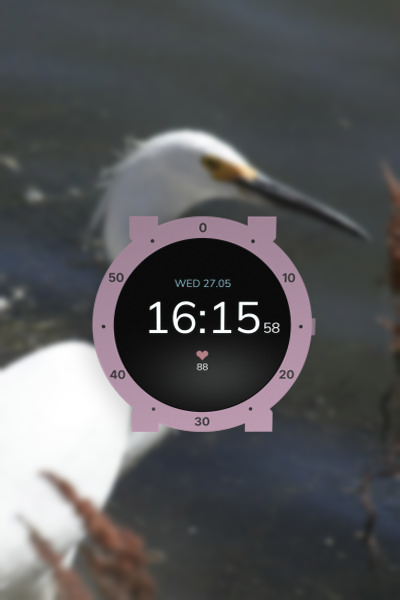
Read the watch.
16:15:58
